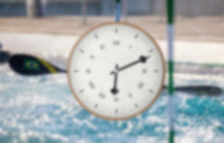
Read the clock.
6:11
